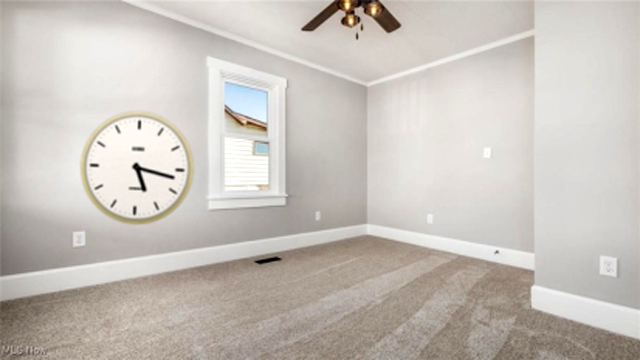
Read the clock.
5:17
